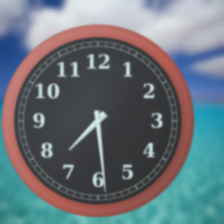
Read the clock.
7:29
